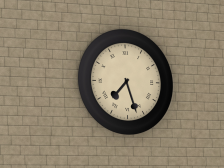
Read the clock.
7:27
